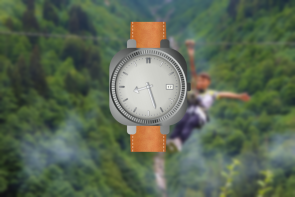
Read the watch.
8:27
